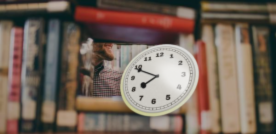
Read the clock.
7:49
